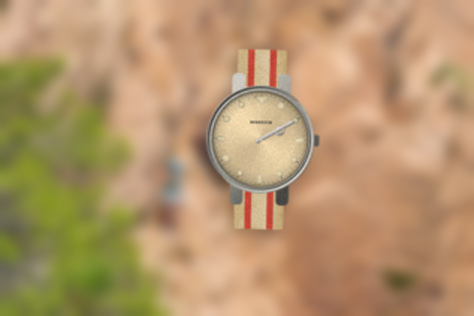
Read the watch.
2:10
